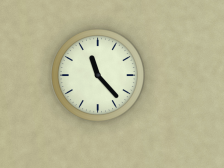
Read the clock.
11:23
